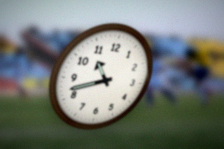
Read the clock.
10:42
